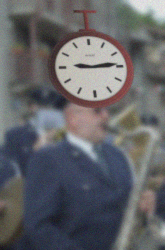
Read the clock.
9:14
